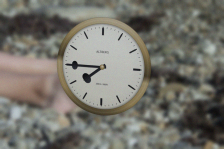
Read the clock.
7:45
